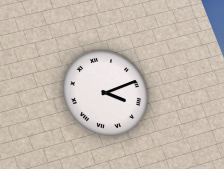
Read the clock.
4:14
